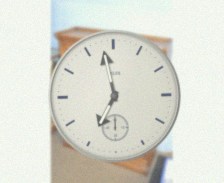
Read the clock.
6:58
